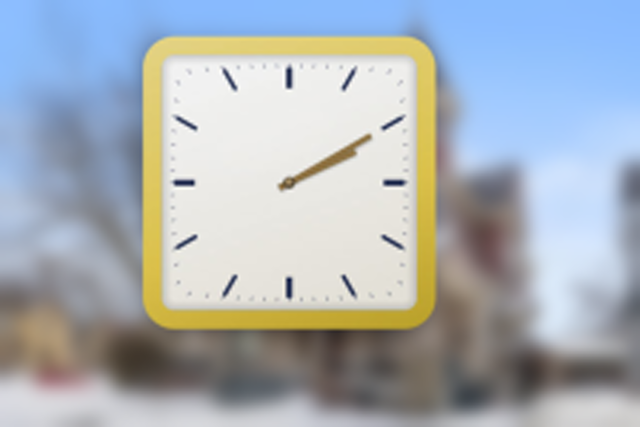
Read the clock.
2:10
